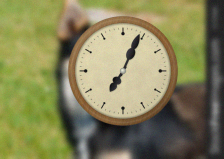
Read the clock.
7:04
